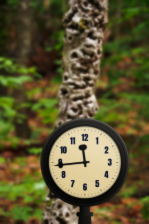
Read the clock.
11:44
